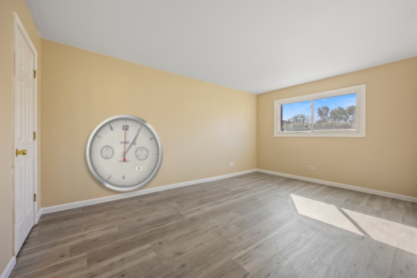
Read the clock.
1:05
